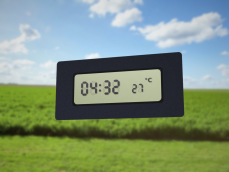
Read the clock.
4:32
